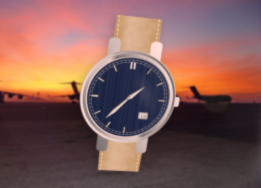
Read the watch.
1:37
